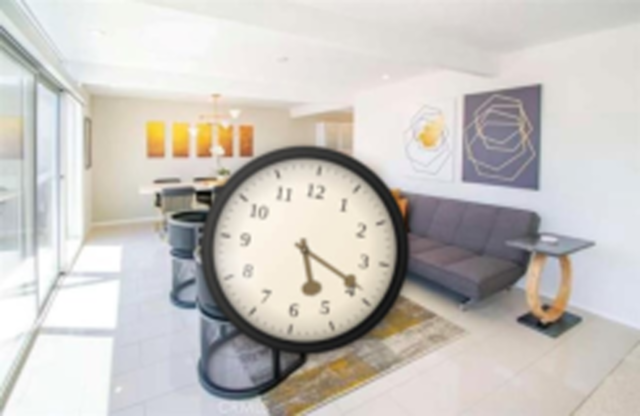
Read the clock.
5:19
